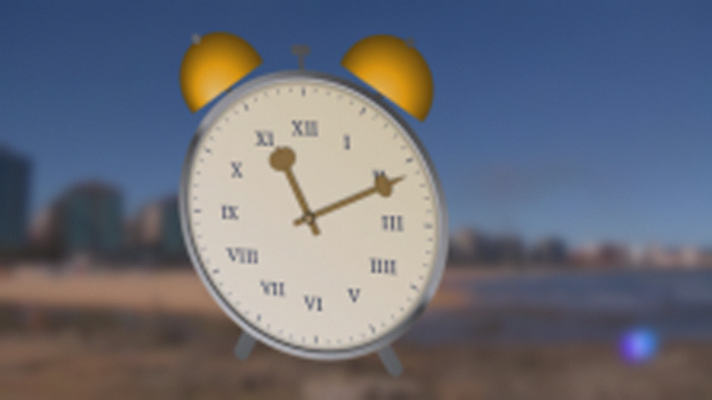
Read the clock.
11:11
